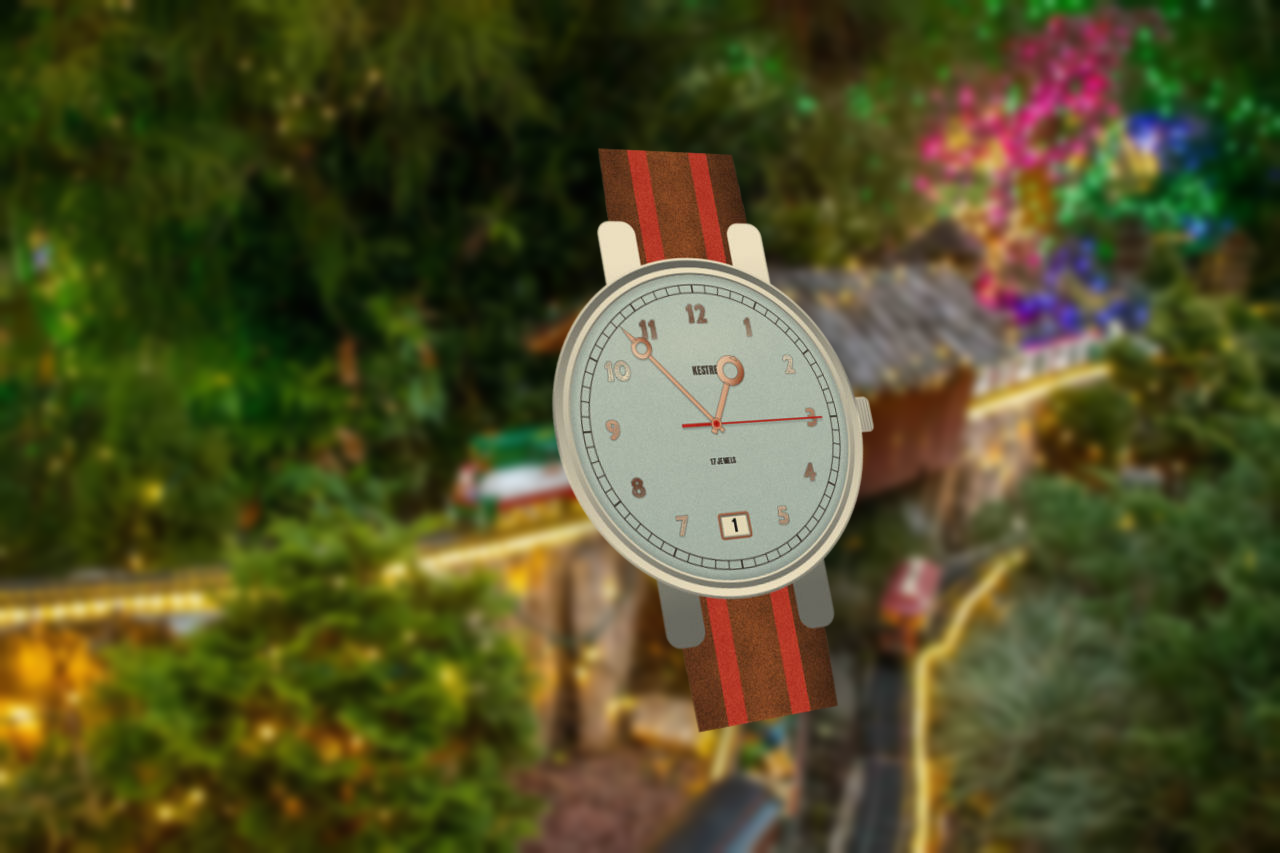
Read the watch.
12:53:15
